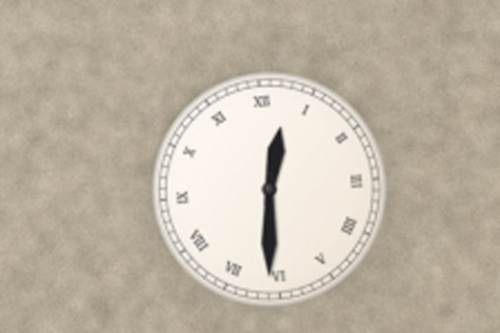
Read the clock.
12:31
